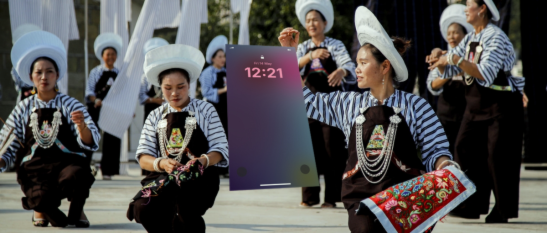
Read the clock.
12:21
